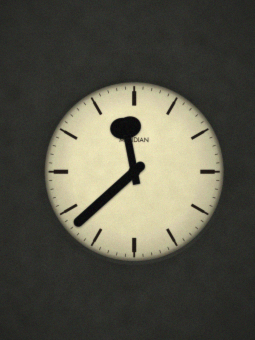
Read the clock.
11:38
